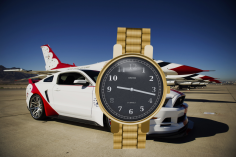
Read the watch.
9:17
